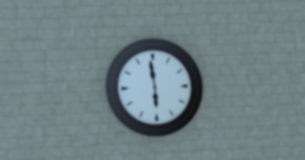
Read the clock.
5:59
